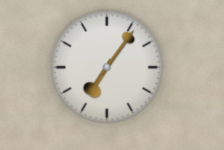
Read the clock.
7:06
